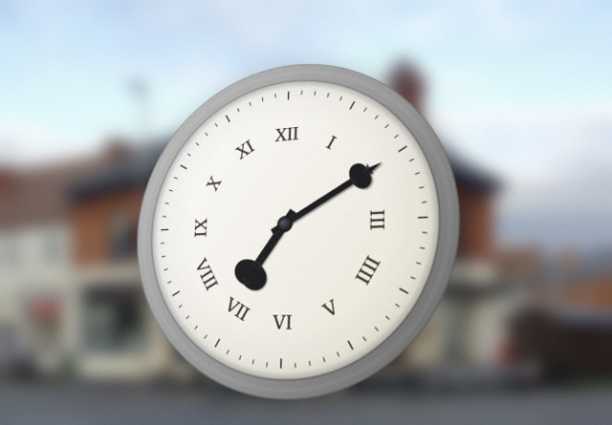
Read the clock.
7:10
